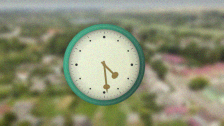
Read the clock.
4:29
